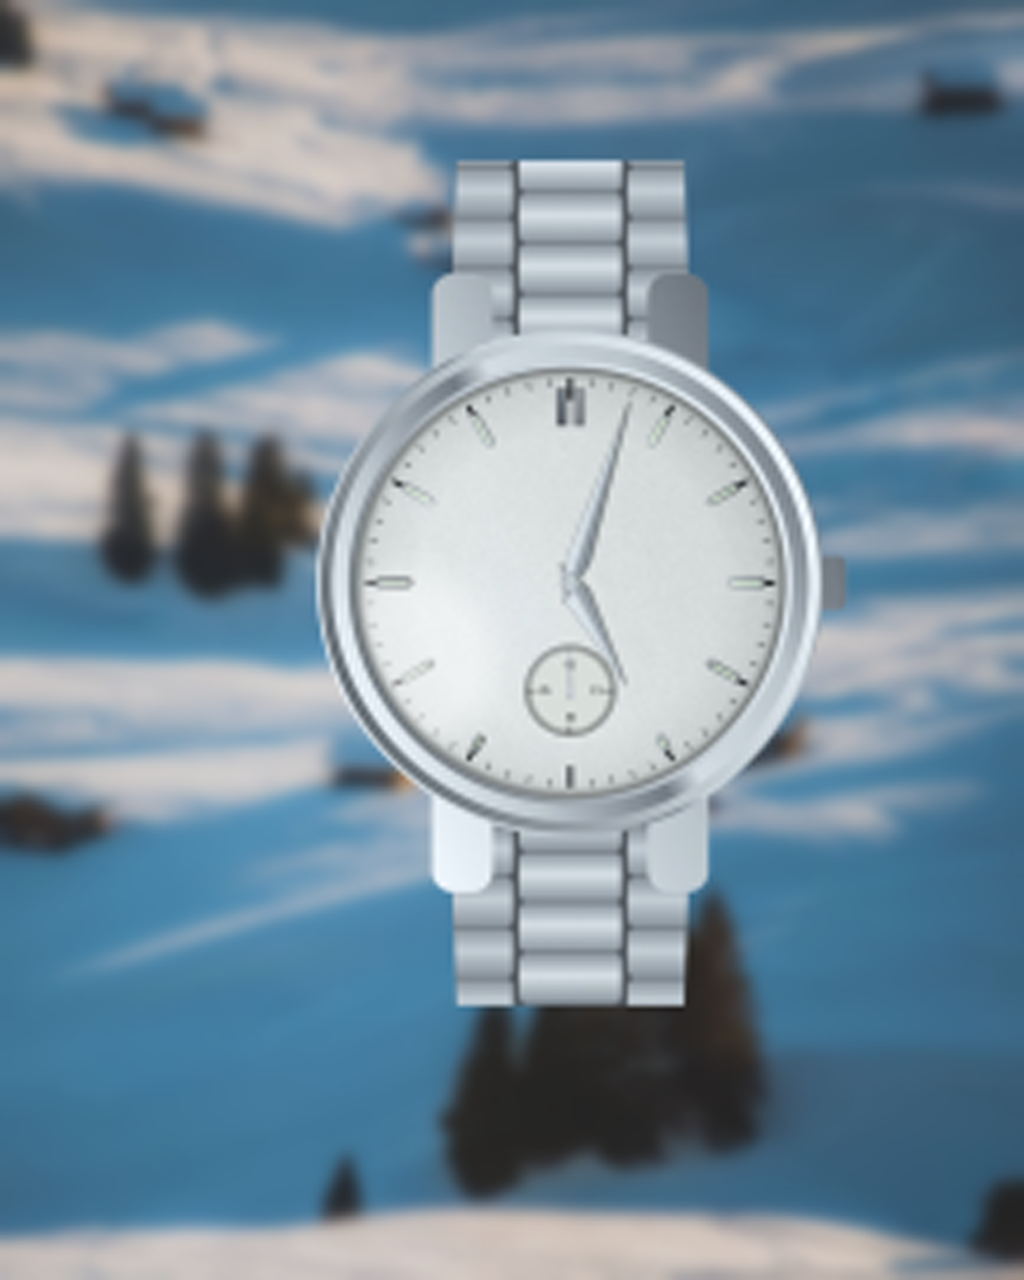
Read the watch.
5:03
